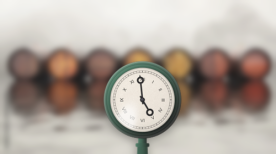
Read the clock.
4:59
